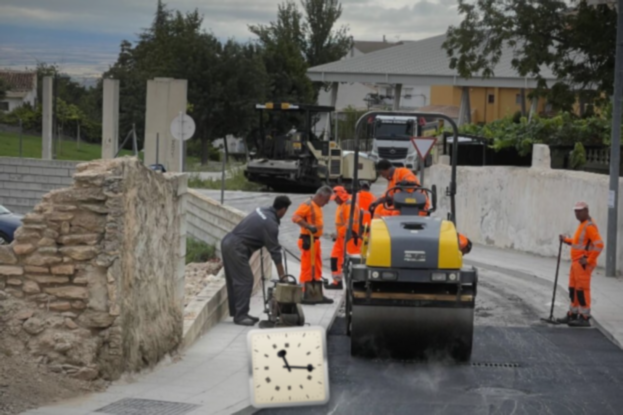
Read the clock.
11:16
